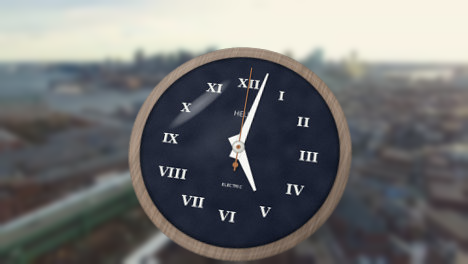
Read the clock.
5:02:00
